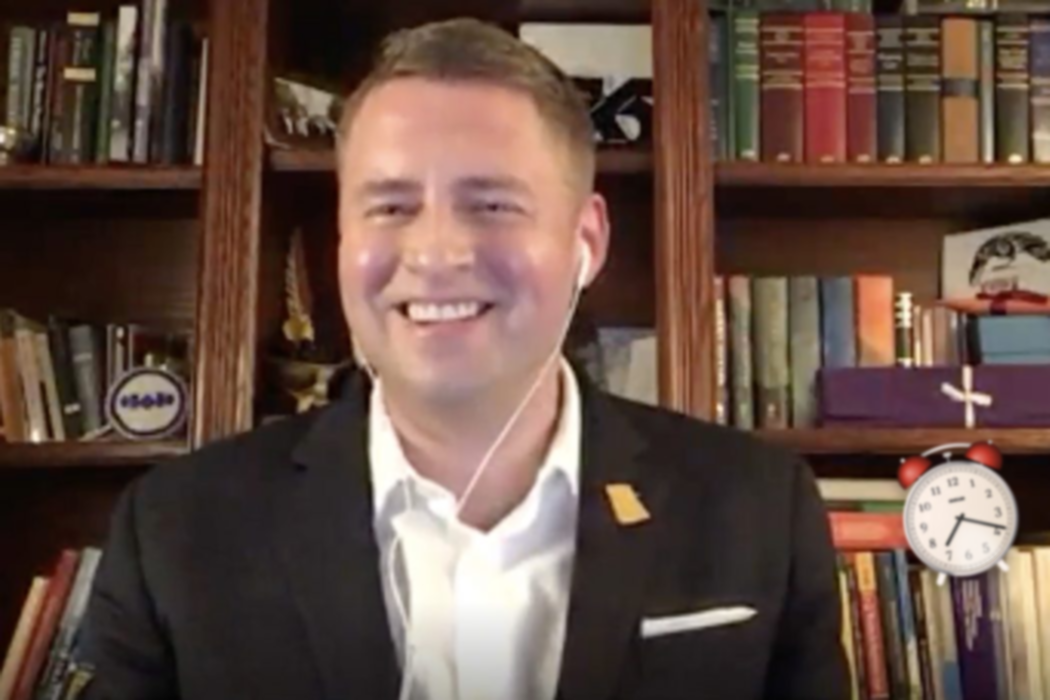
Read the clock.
7:19
